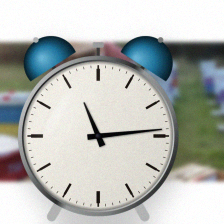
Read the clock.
11:14
